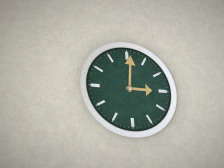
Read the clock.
3:01
